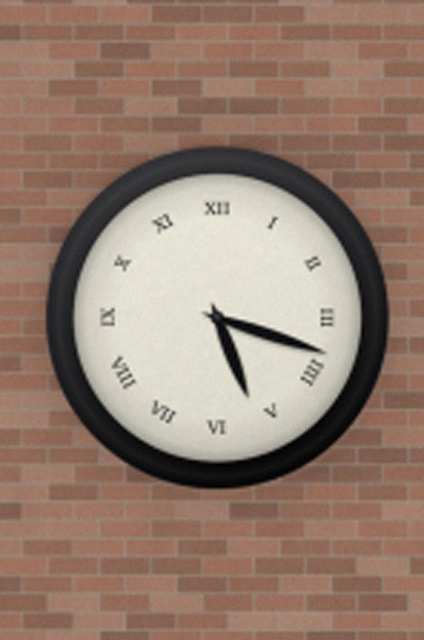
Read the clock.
5:18
